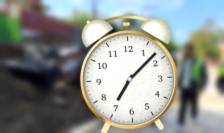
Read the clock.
7:08
